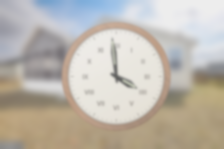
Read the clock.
3:59
